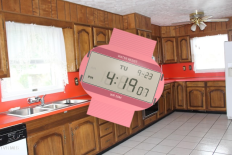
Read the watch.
4:19:07
